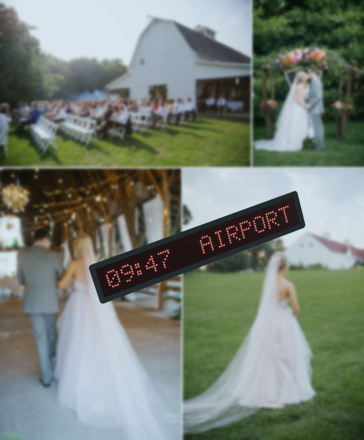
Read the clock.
9:47
